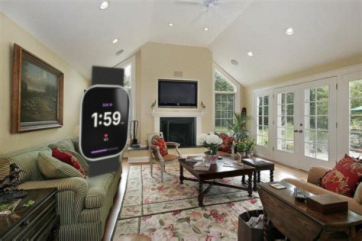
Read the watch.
1:59
